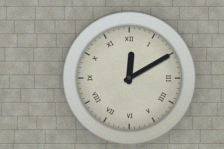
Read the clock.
12:10
